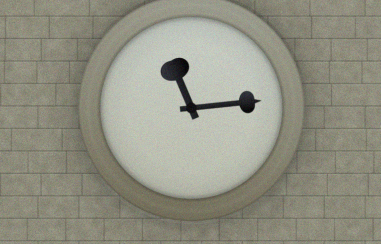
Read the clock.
11:14
